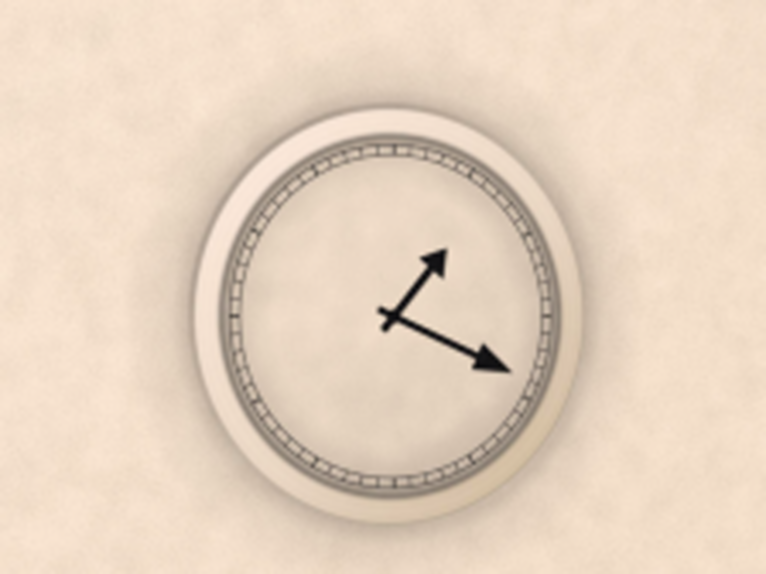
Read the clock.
1:19
